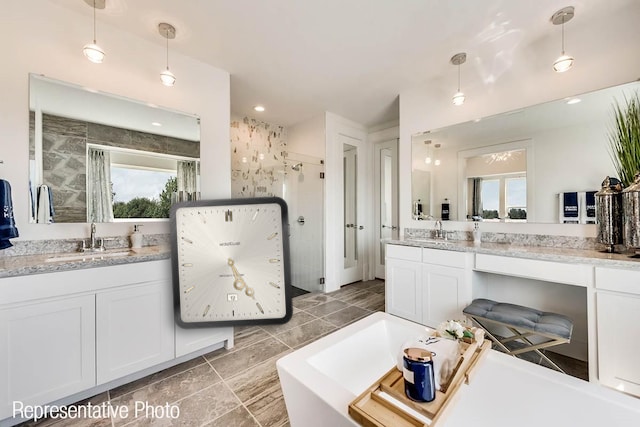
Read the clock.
5:25
